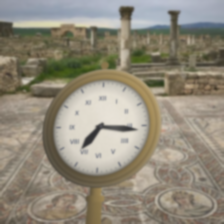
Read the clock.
7:16
